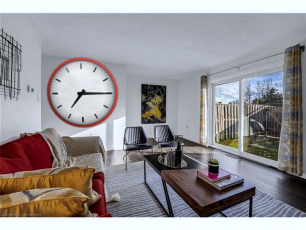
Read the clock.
7:15
